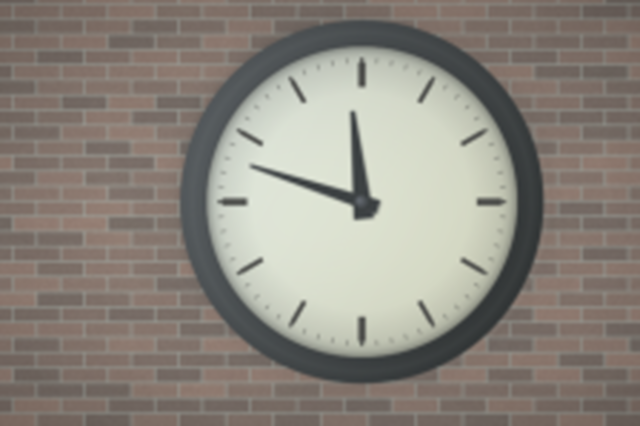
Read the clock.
11:48
